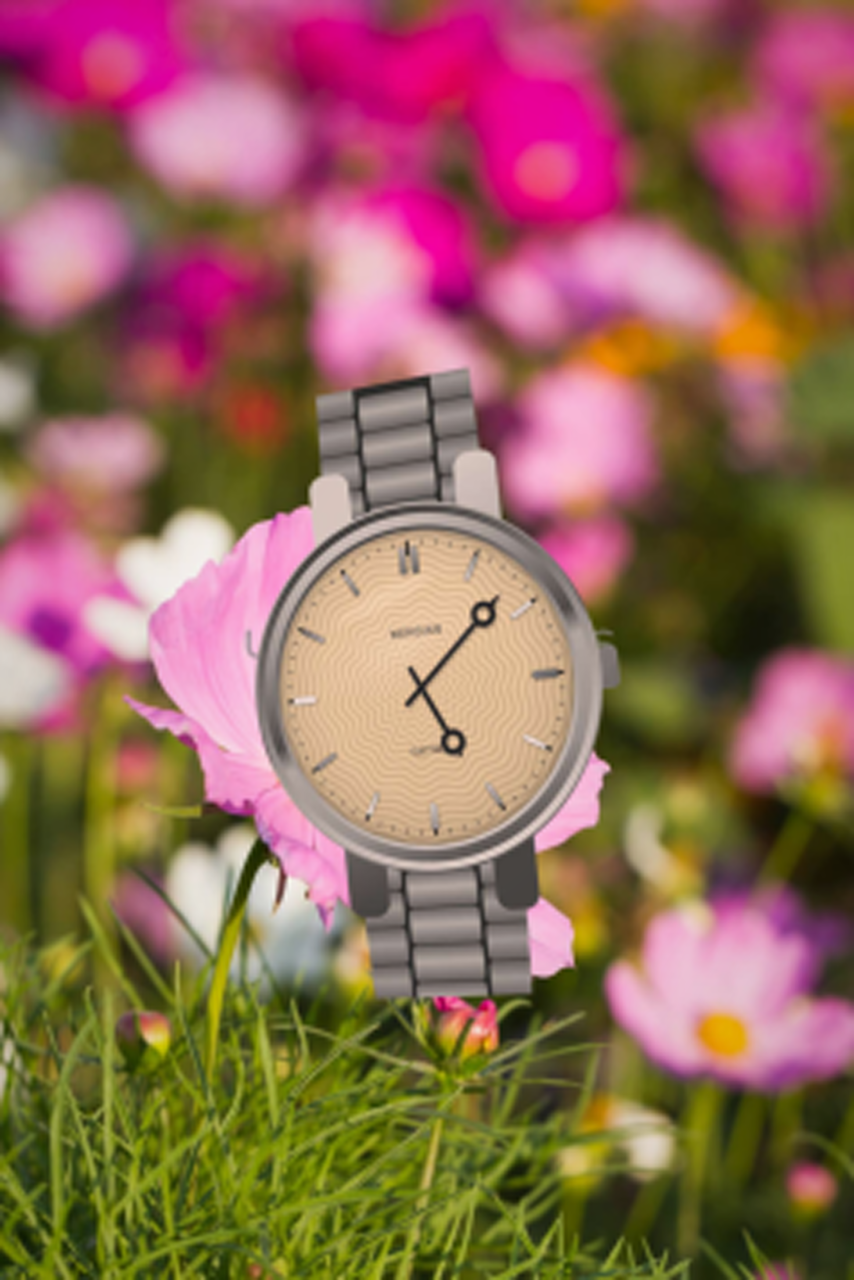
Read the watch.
5:08
